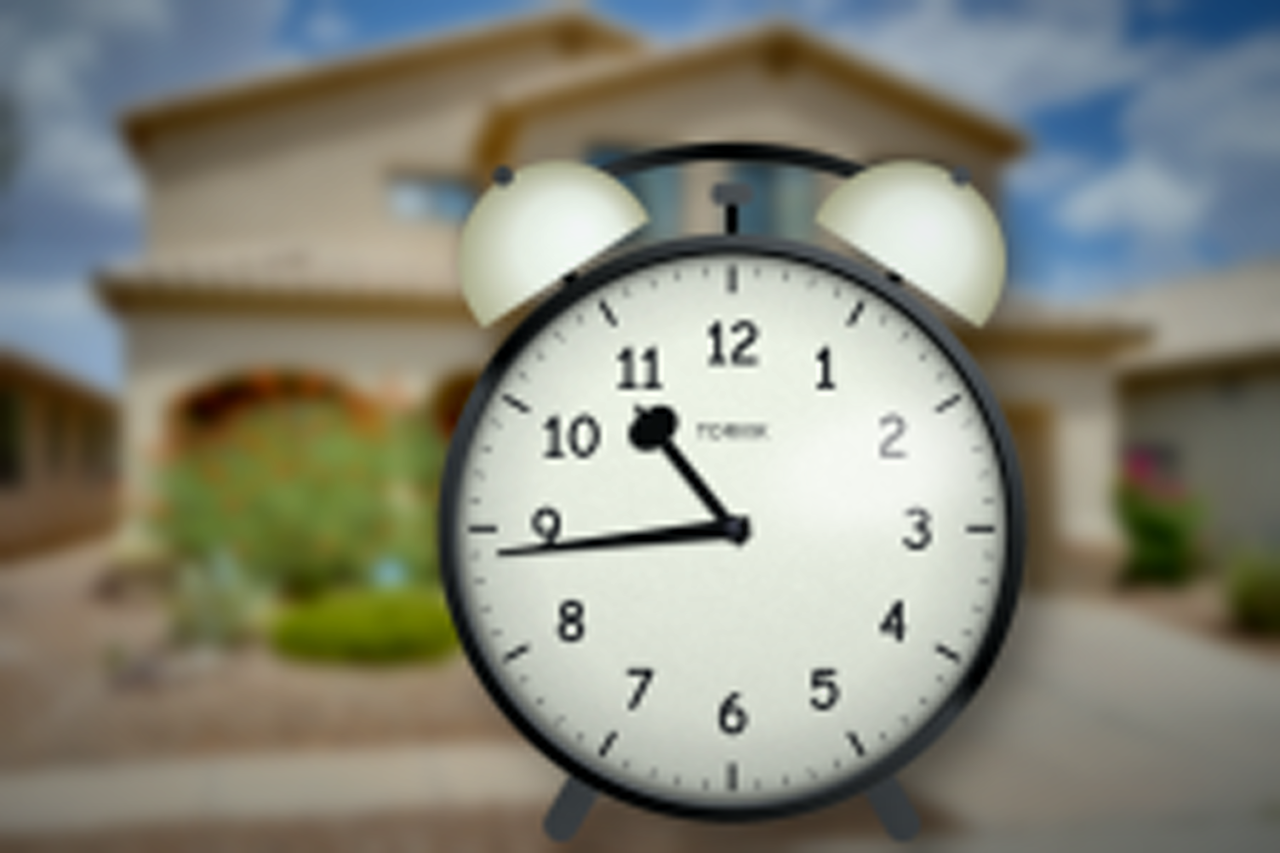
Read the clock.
10:44
